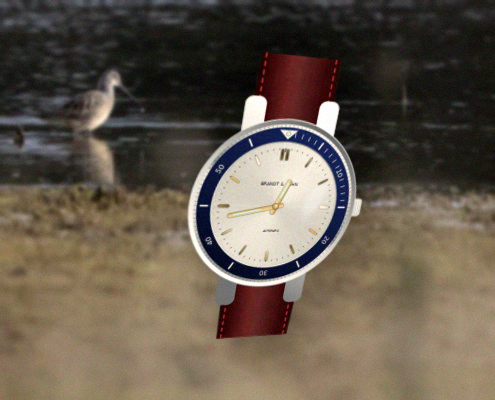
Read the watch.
12:43
